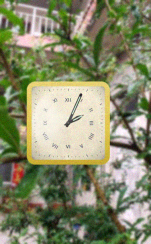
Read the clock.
2:04
